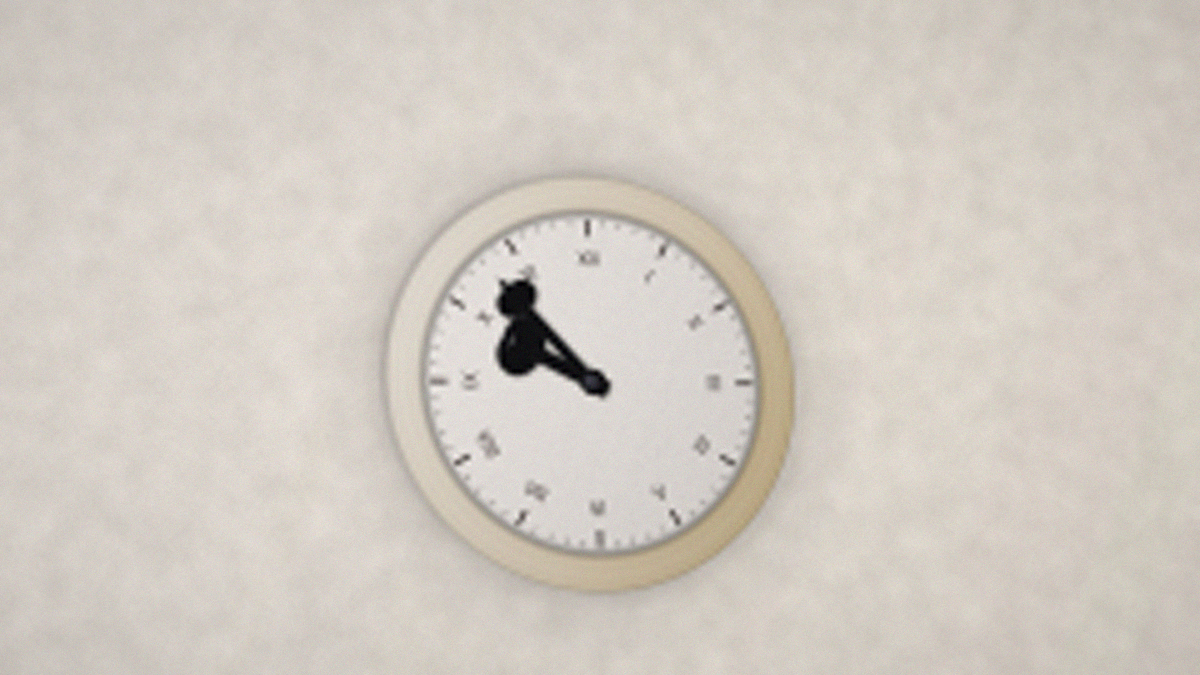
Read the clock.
9:53
